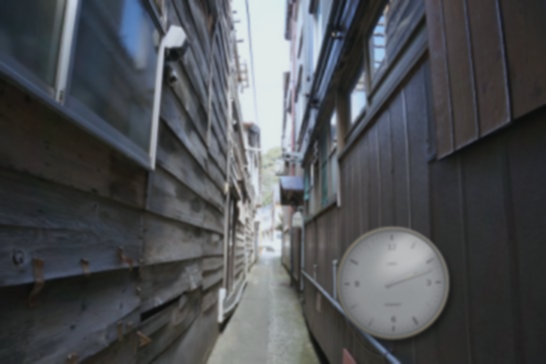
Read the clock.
2:12
